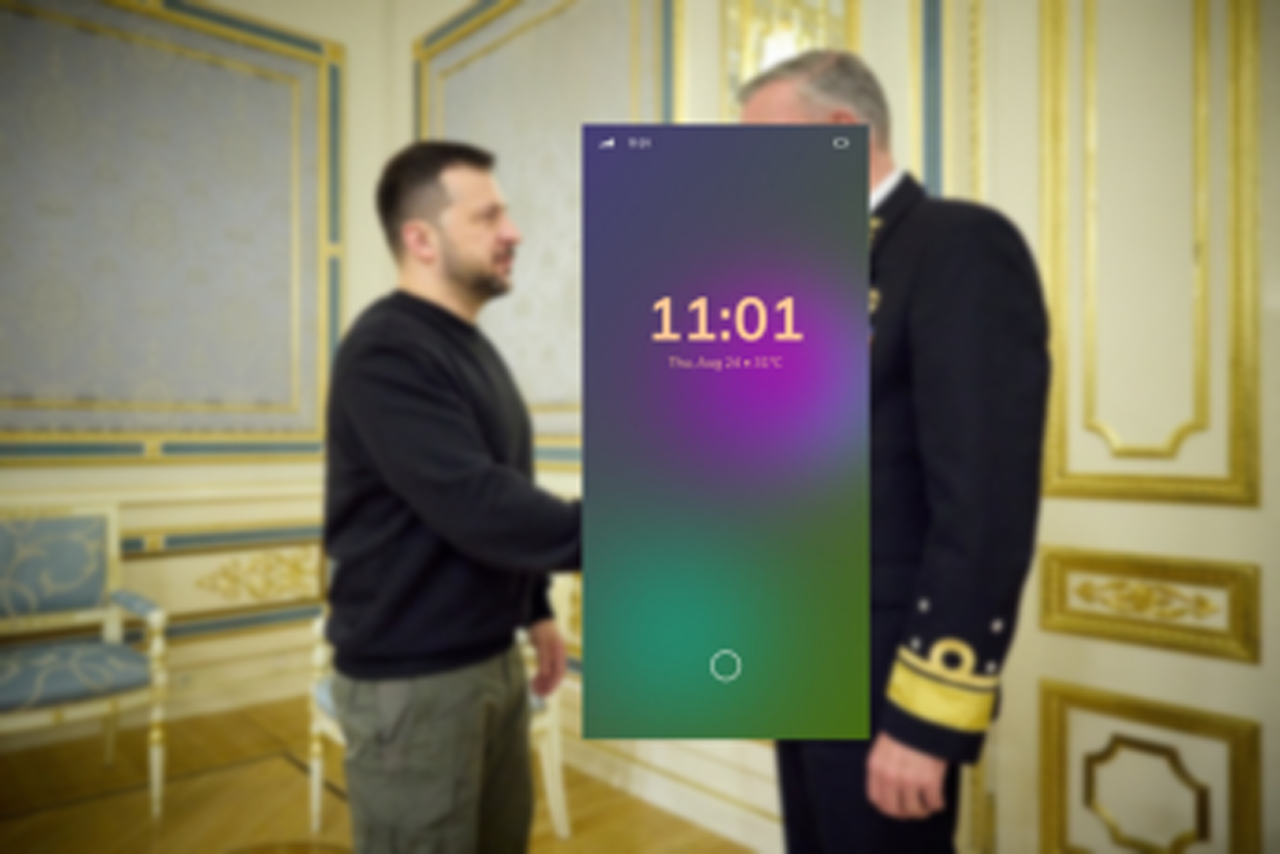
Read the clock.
11:01
